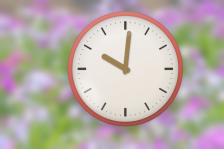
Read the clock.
10:01
